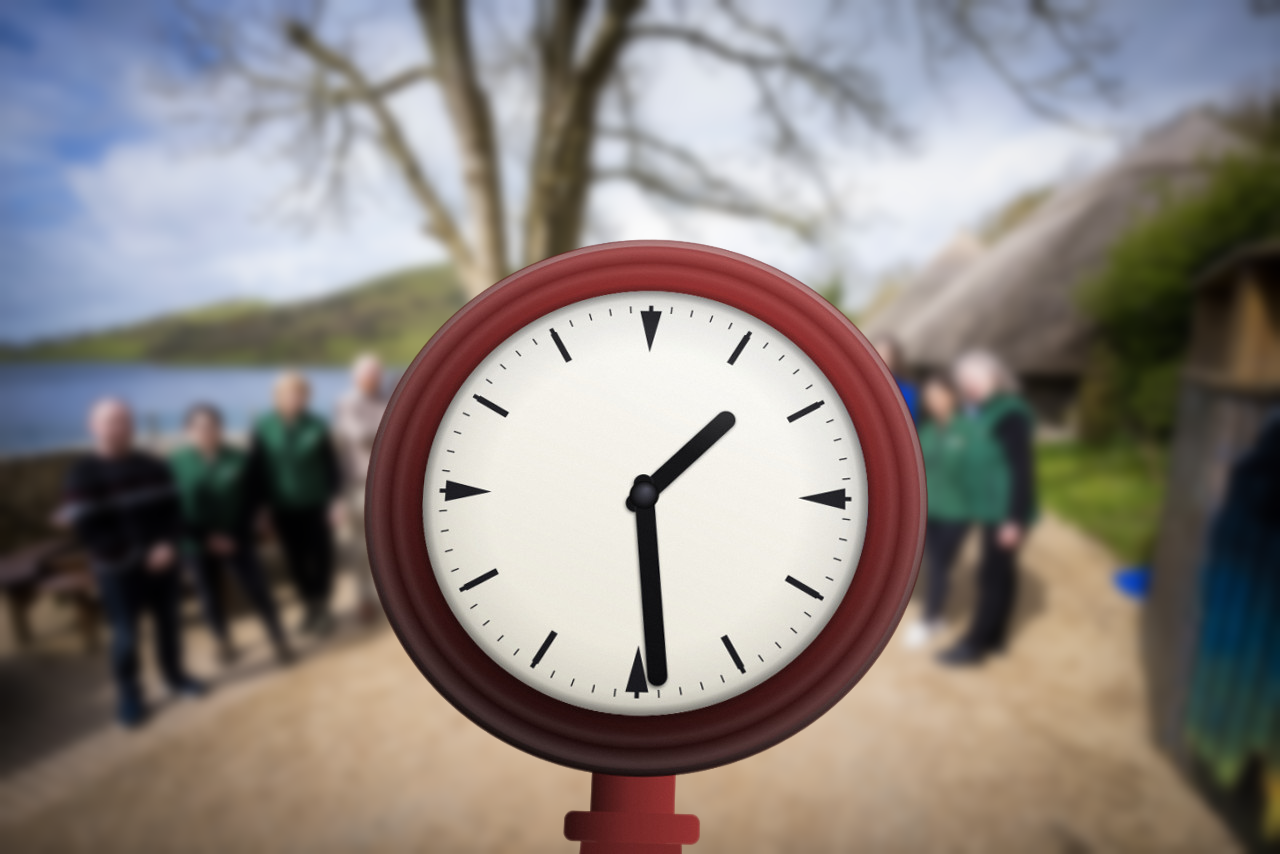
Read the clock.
1:29
